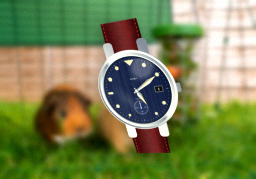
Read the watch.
5:10
